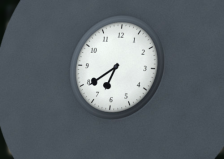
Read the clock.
6:39
